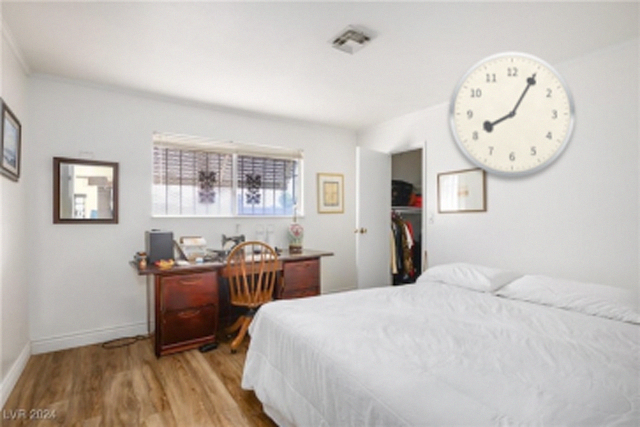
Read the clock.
8:05
